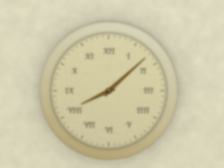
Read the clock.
8:08
